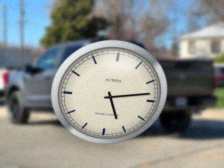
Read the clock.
5:13
